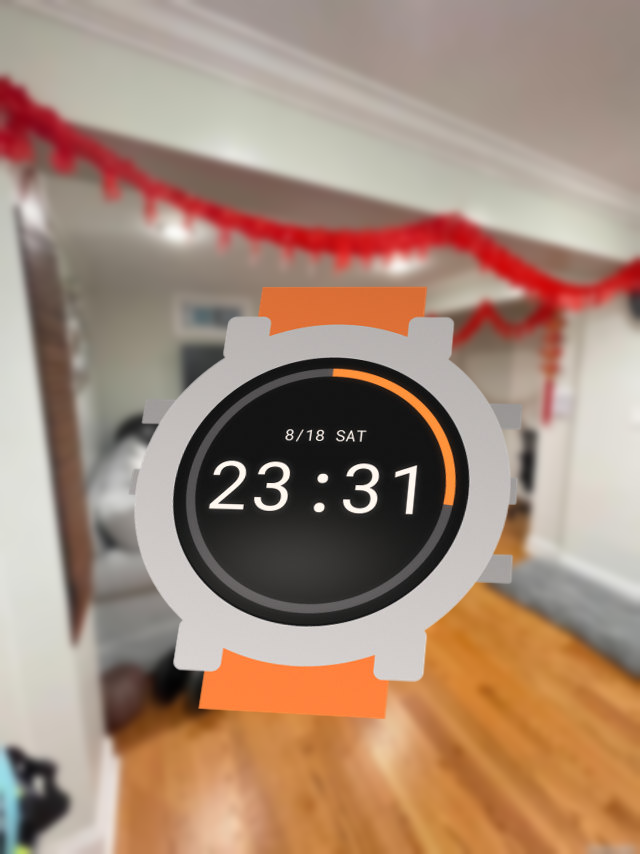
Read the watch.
23:31
